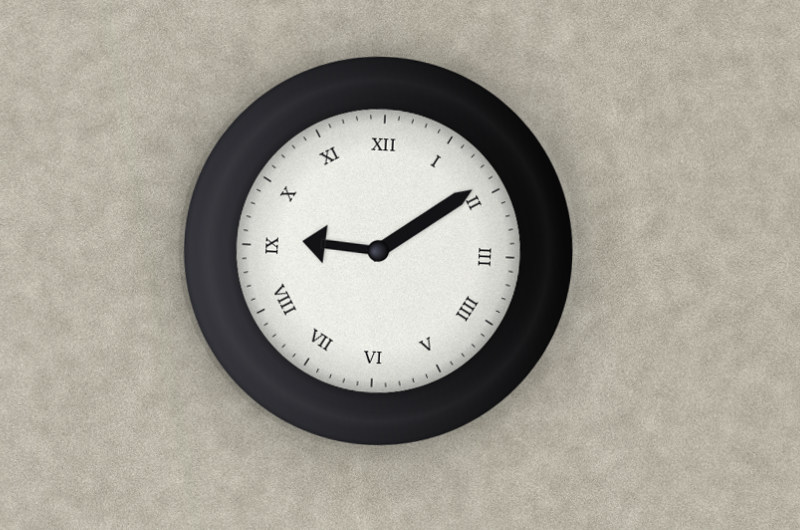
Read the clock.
9:09
